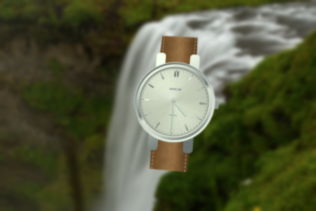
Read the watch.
4:30
